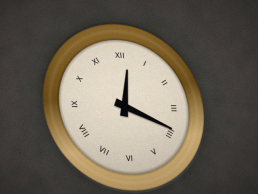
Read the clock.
12:19
